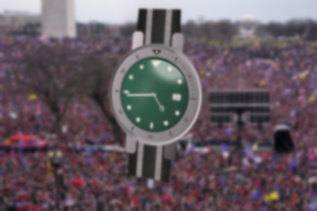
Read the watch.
4:44
